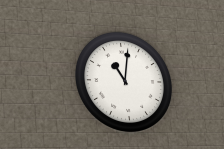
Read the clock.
11:02
